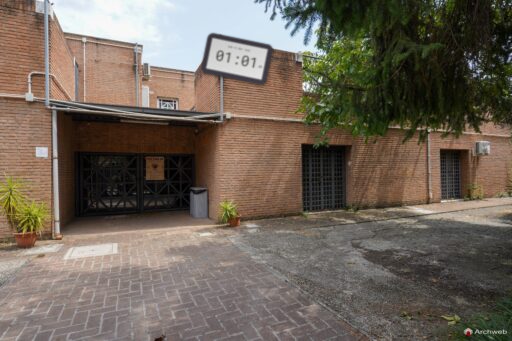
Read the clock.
1:01
